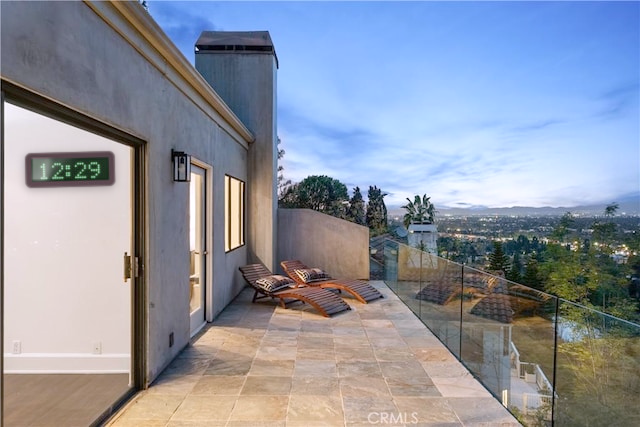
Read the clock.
12:29
